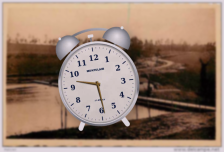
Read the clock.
9:29
